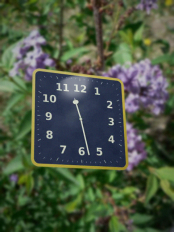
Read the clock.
11:28
